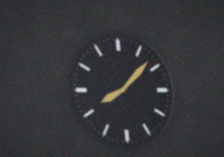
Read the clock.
8:08
